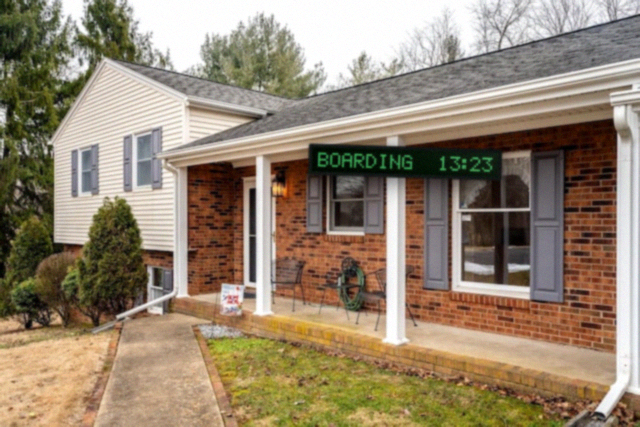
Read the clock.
13:23
